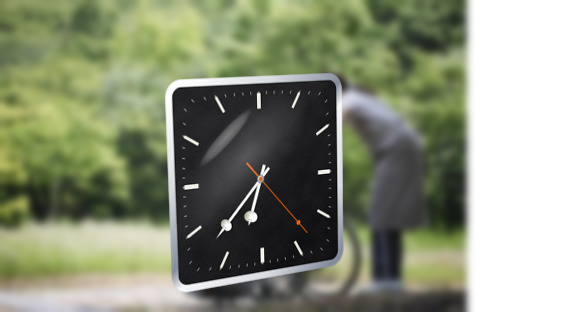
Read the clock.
6:37:23
